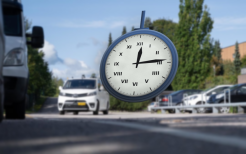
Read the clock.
12:14
